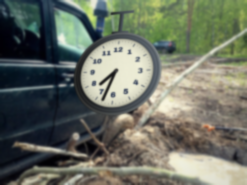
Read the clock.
7:33
